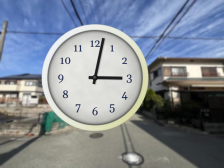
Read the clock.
3:02
